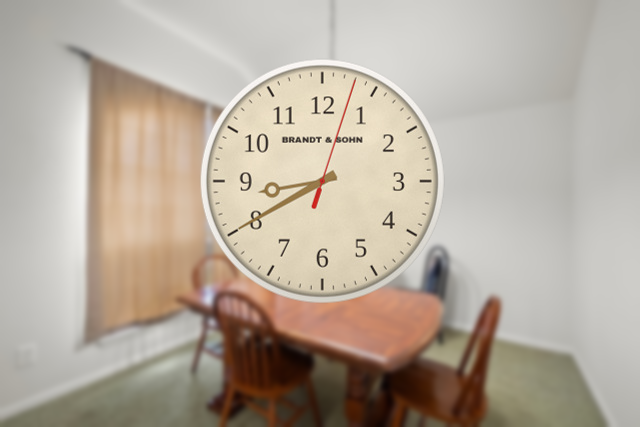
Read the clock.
8:40:03
